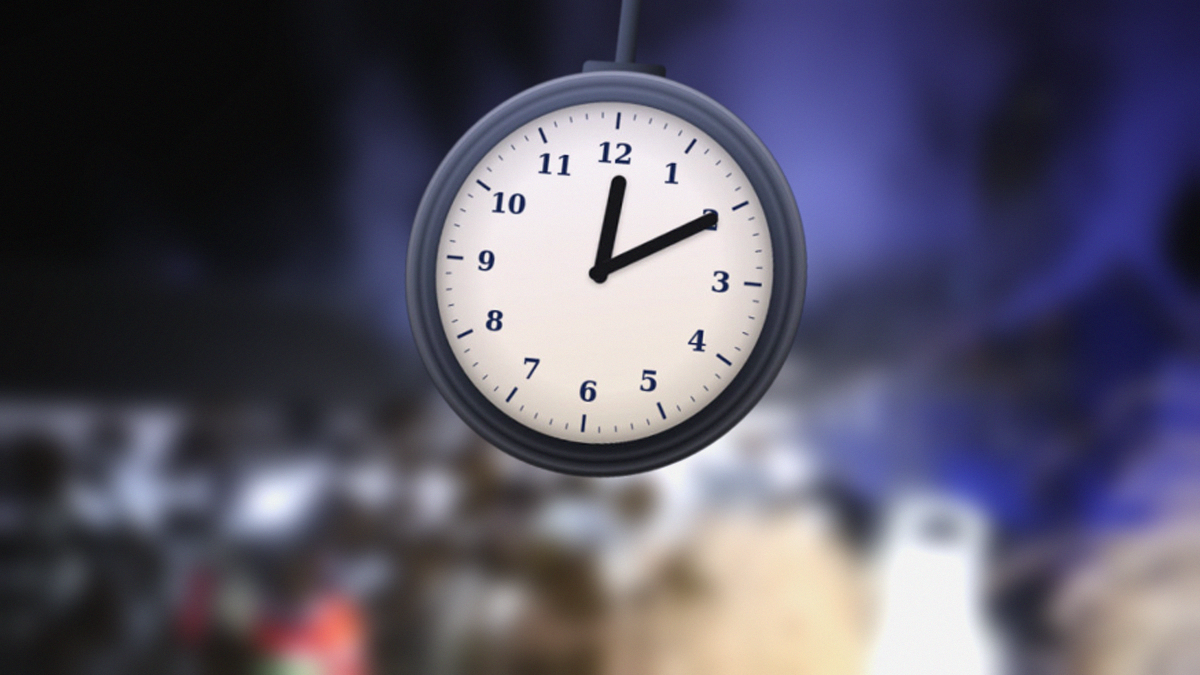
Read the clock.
12:10
